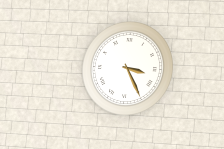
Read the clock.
3:25
